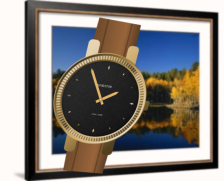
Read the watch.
1:55
